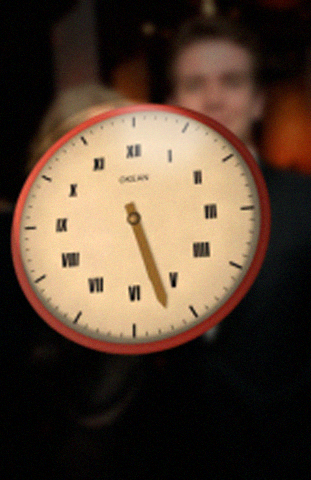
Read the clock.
5:27
